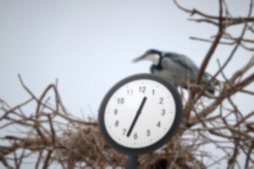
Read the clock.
12:33
